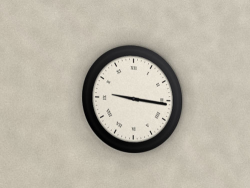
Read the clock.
9:16
